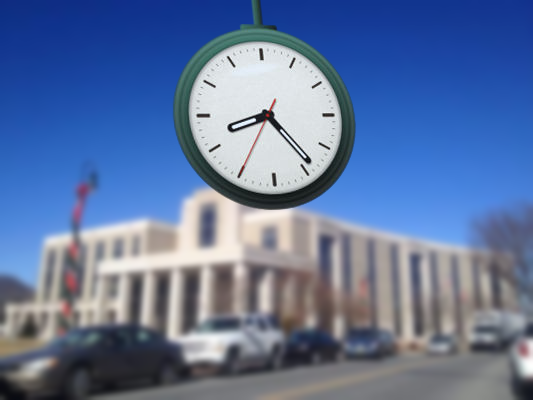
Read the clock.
8:23:35
